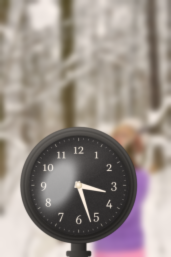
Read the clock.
3:27
